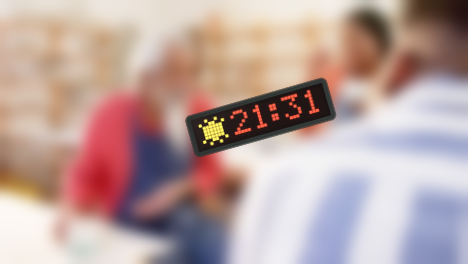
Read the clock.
21:31
